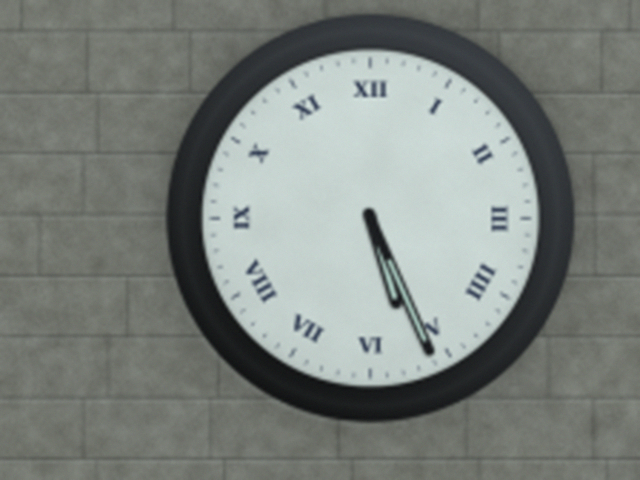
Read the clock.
5:26
